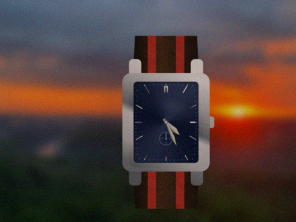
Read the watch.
4:26
